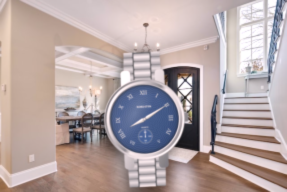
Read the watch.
8:10
